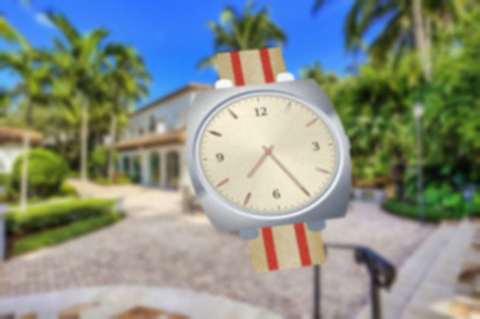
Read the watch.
7:25
